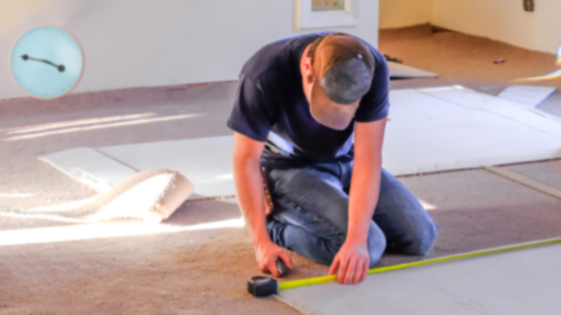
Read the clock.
3:47
